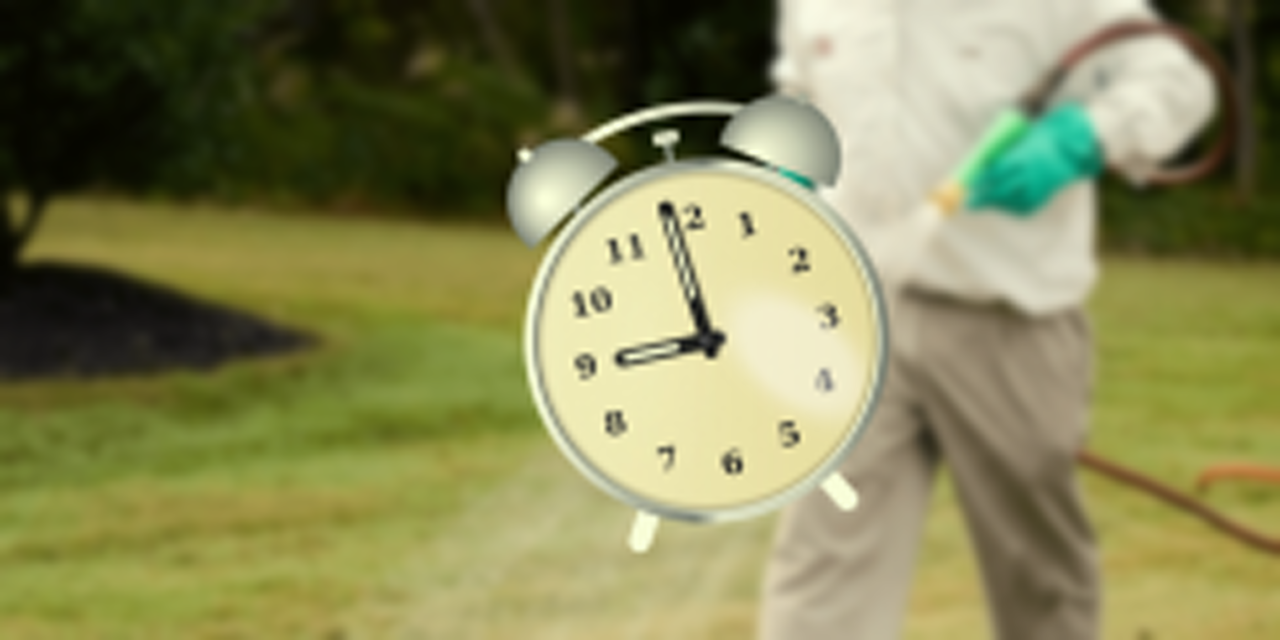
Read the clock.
8:59
